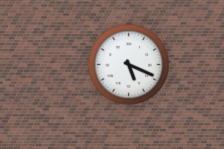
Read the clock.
5:19
